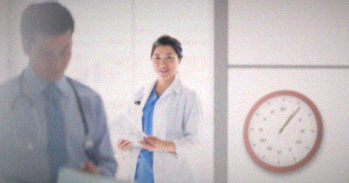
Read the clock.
1:06
